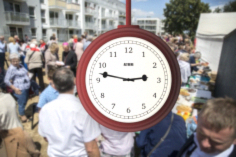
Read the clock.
2:47
